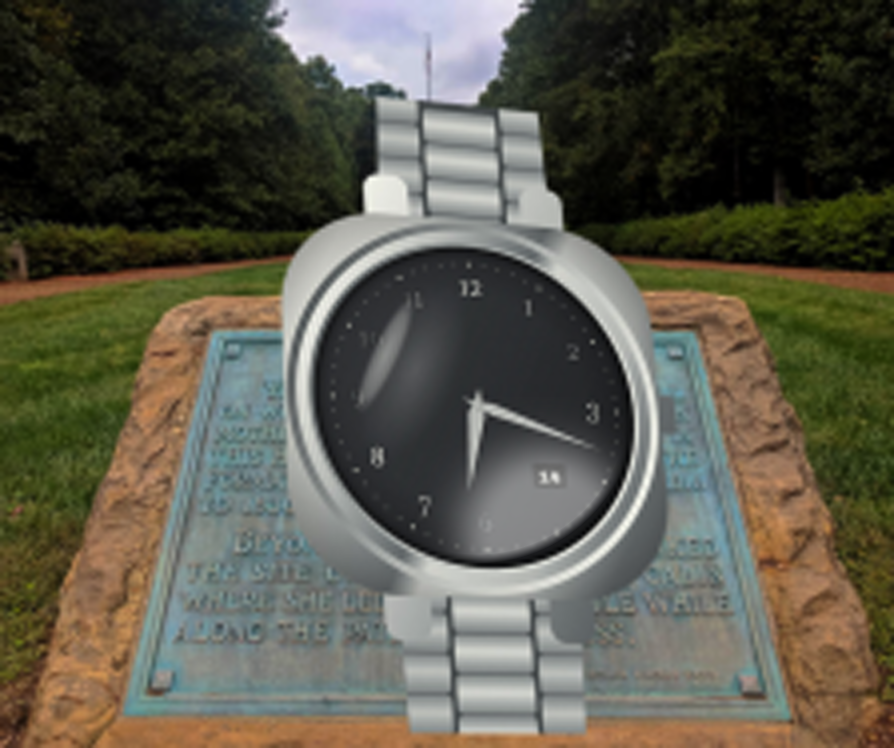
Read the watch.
6:18
